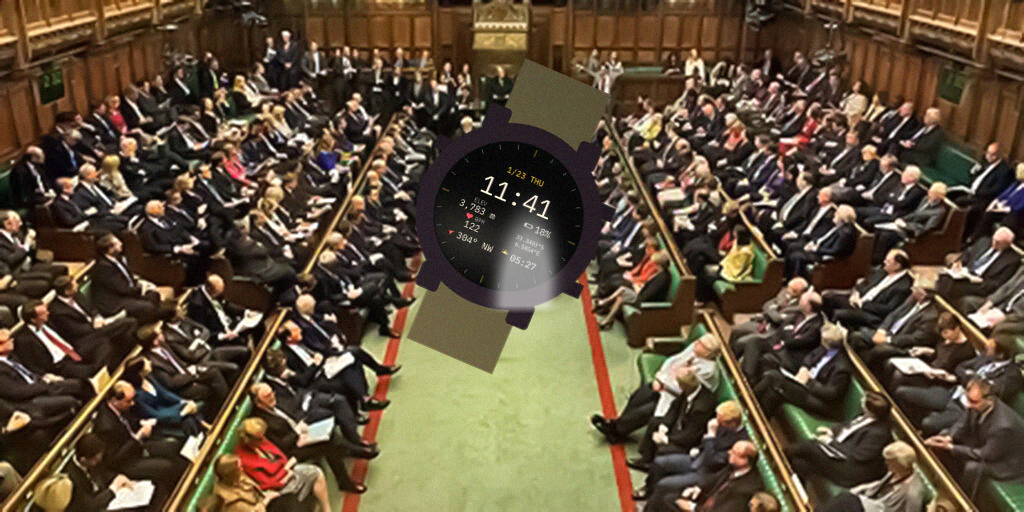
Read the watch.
11:41
